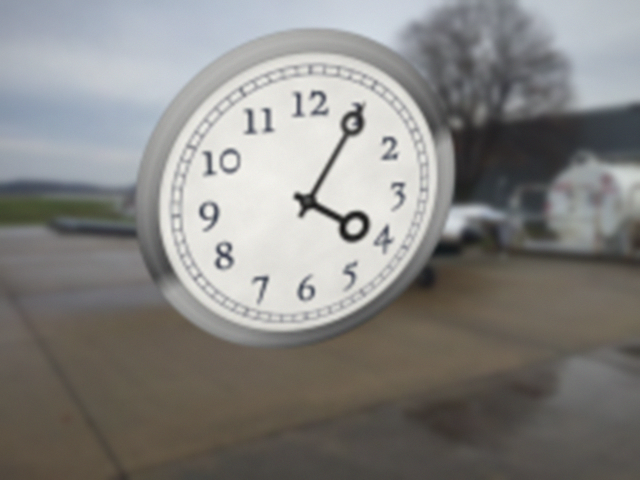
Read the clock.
4:05
